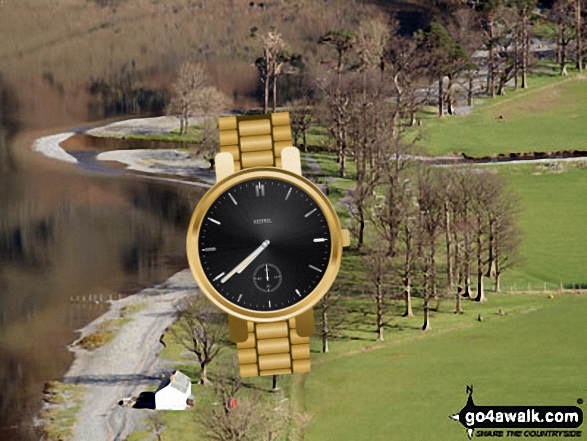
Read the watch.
7:39
